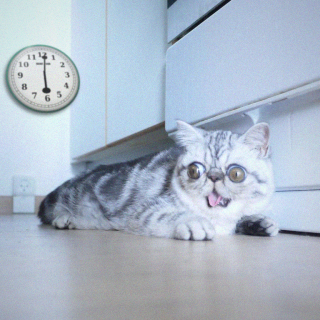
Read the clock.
6:01
